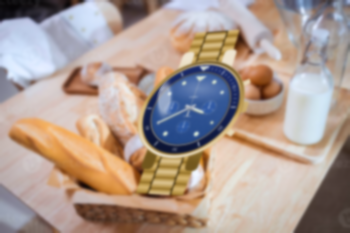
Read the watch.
3:40
